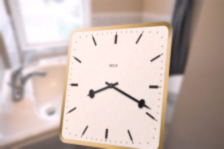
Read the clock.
8:19
